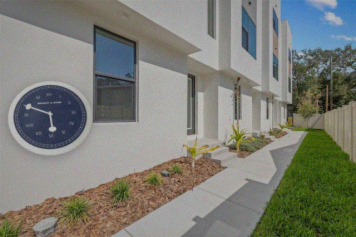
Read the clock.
5:49
